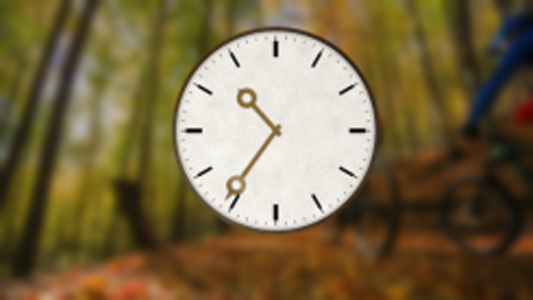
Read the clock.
10:36
